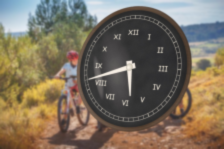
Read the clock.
5:42
